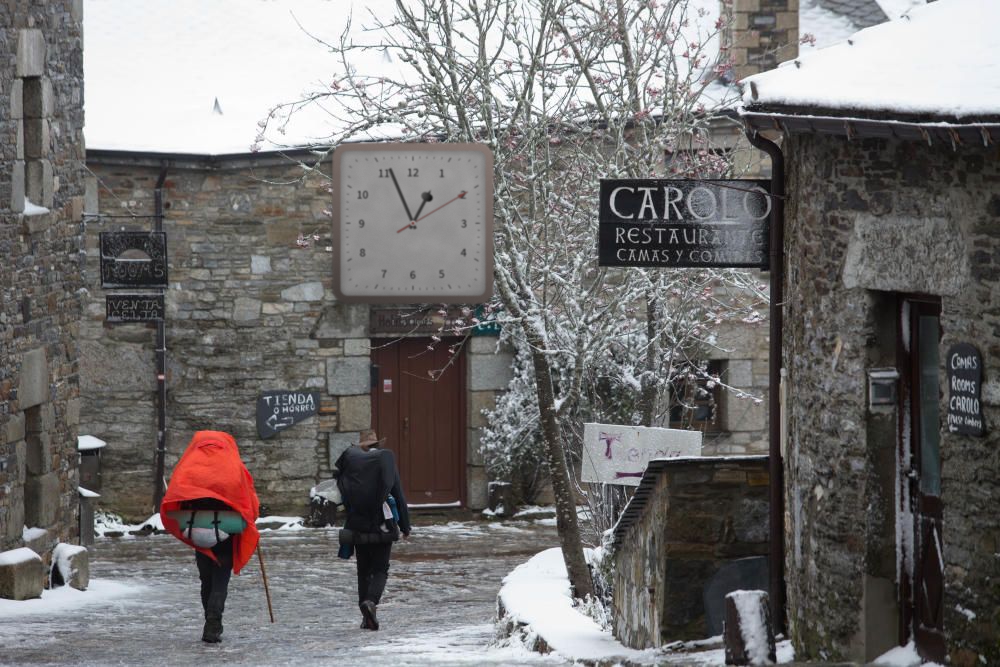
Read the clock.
12:56:10
